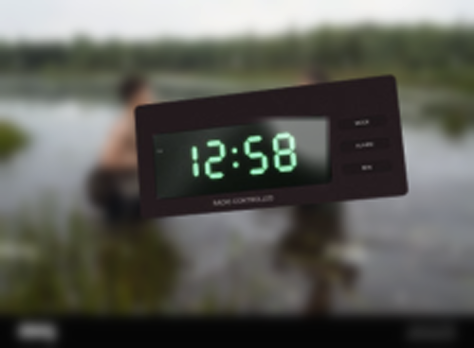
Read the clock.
12:58
